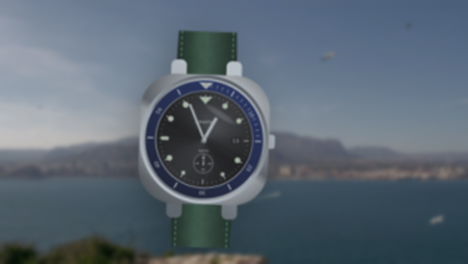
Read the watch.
12:56
